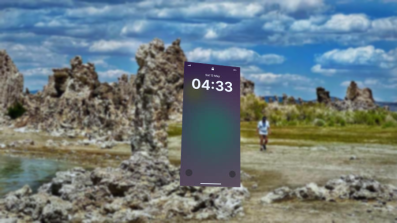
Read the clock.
4:33
